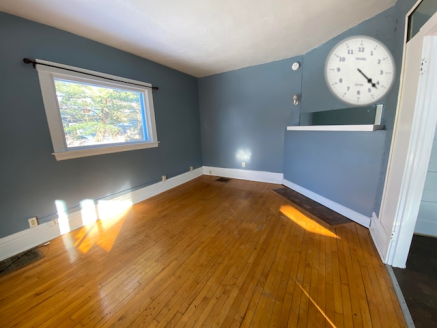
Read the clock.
4:22
